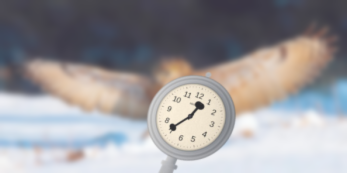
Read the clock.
12:36
